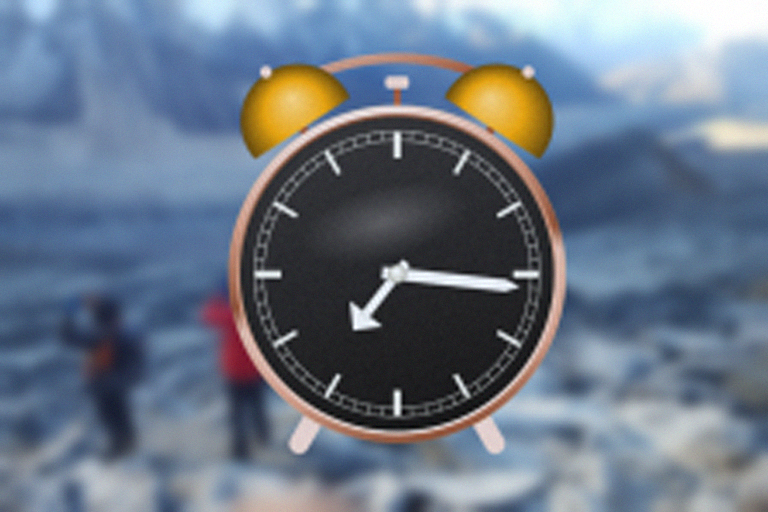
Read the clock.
7:16
